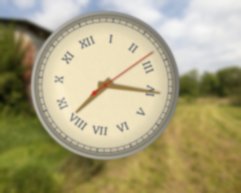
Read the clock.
8:20:13
